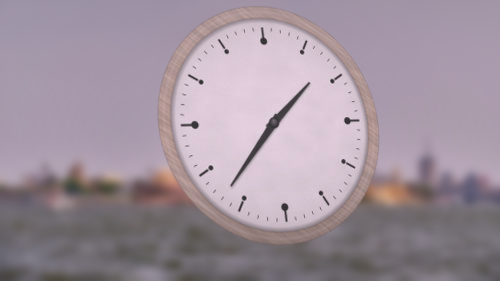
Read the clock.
1:37
